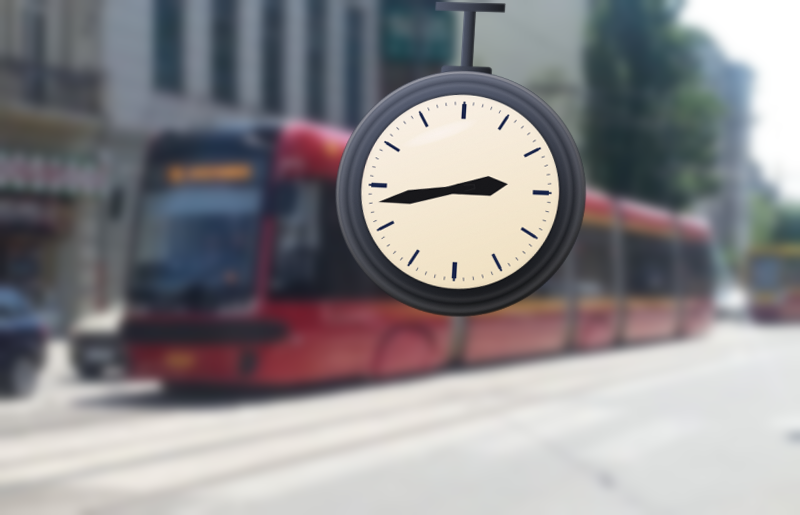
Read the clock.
2:43
